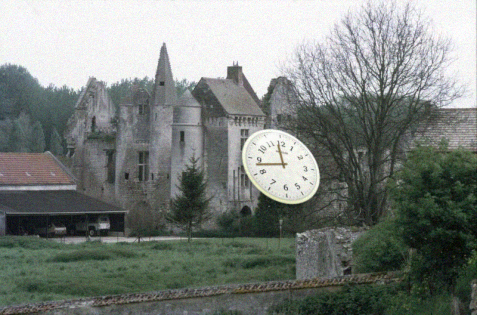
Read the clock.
11:43
